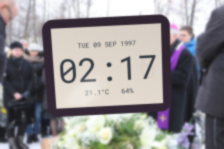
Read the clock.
2:17
